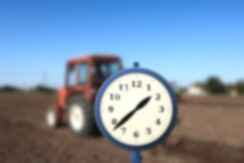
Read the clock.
1:38
